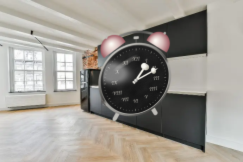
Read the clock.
1:11
